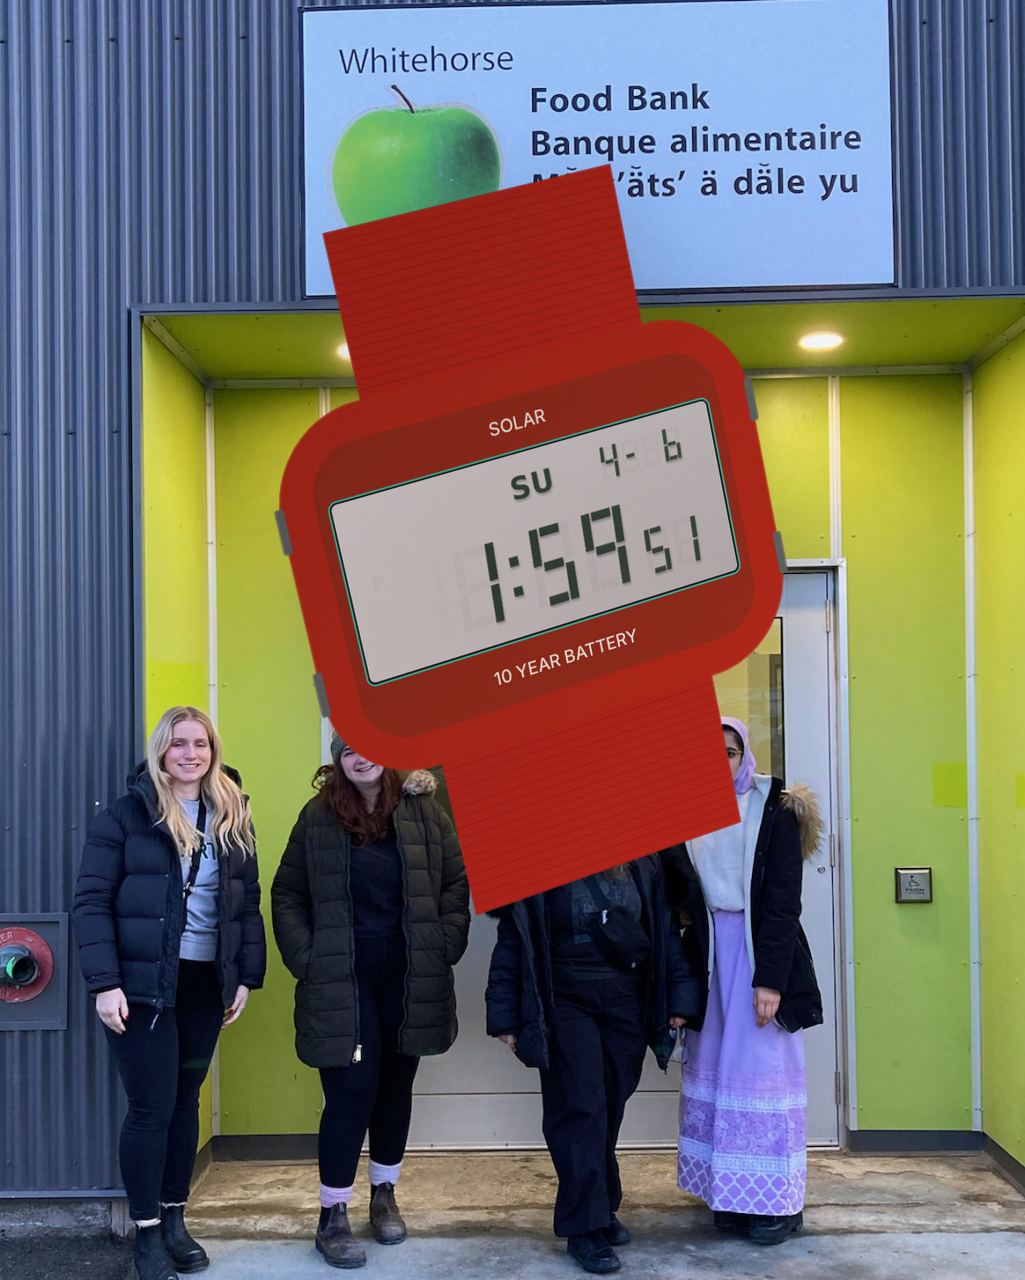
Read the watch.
1:59:51
